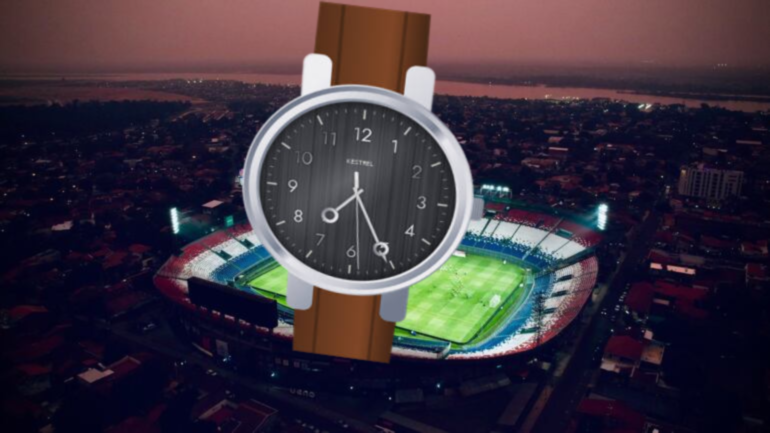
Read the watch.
7:25:29
